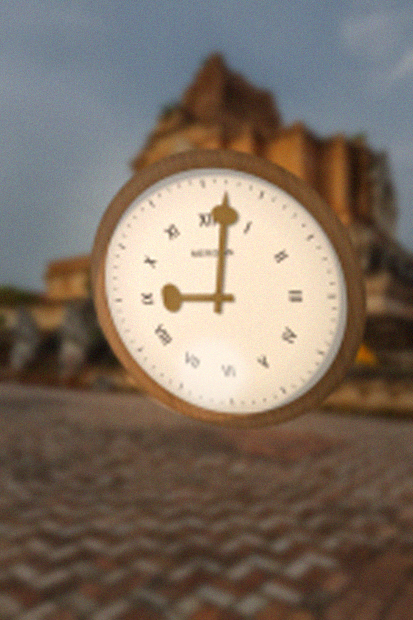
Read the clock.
9:02
